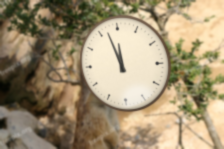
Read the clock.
11:57
